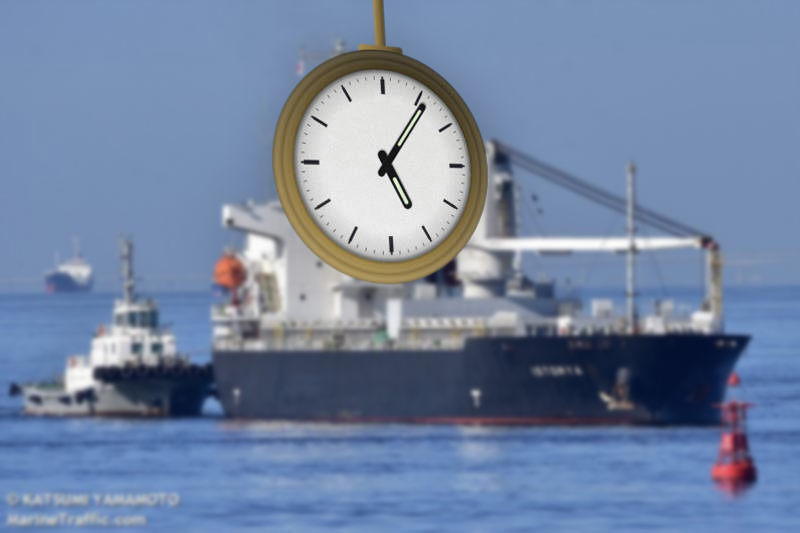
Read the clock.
5:06
